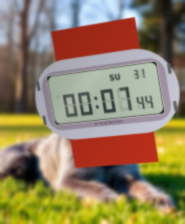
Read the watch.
0:07:44
